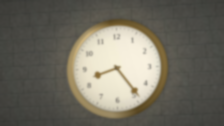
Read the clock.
8:24
